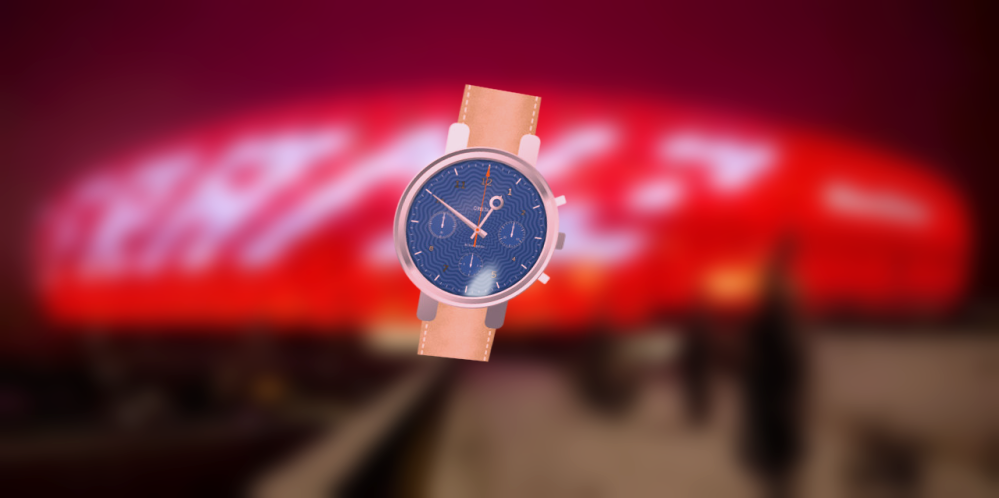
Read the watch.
12:50
